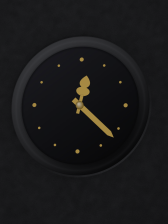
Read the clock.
12:22
